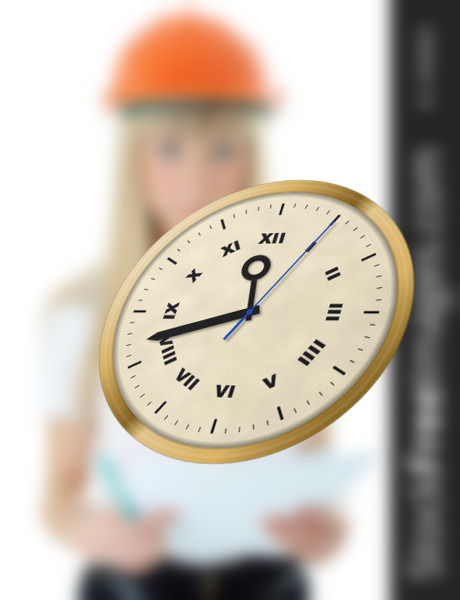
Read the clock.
11:42:05
